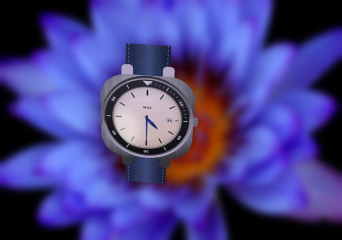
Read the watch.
4:30
